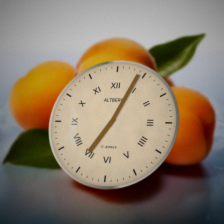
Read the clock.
7:04
